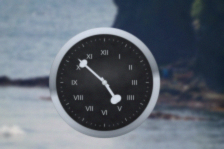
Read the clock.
4:52
